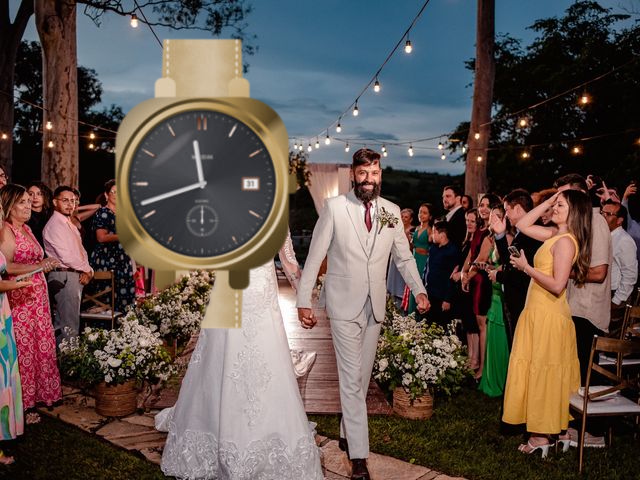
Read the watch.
11:42
